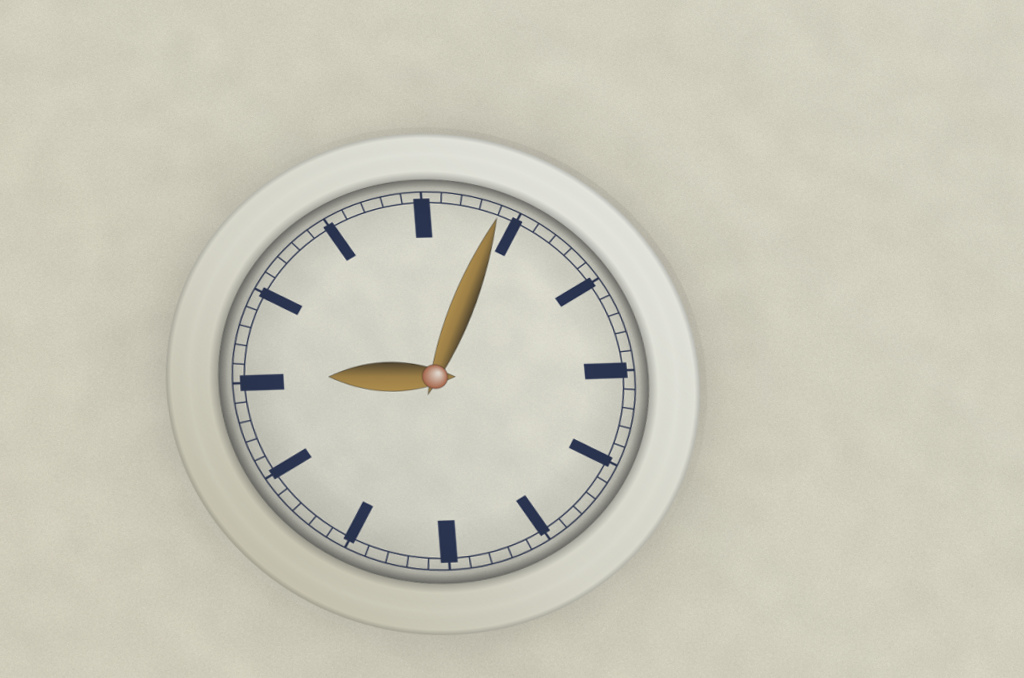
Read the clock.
9:04
